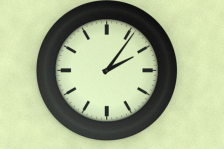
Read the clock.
2:06
